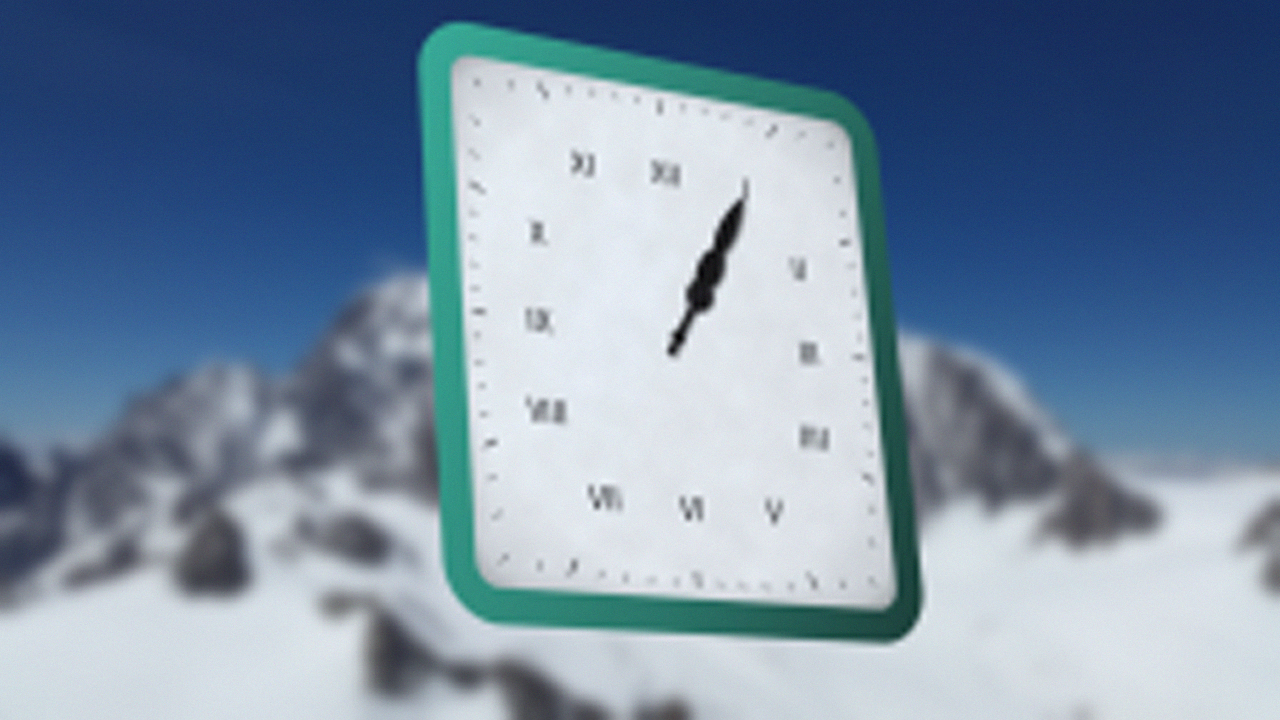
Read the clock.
1:05
